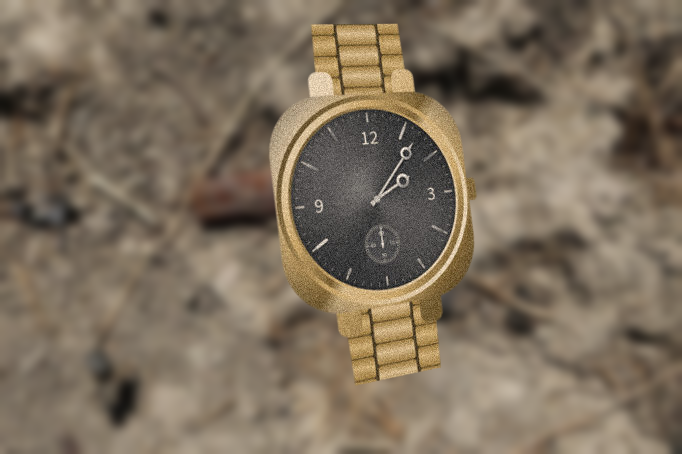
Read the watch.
2:07
